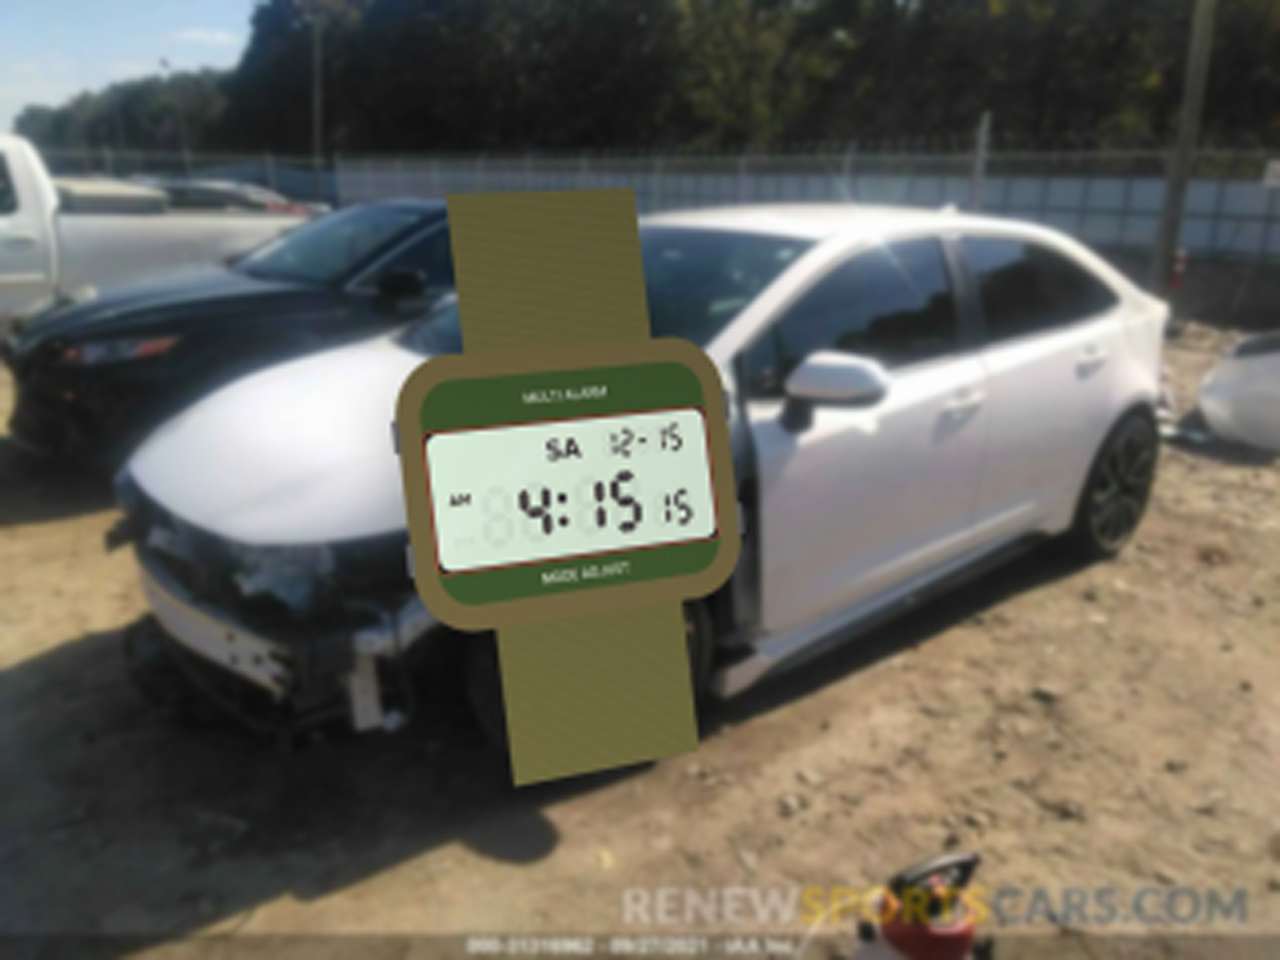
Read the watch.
4:15:15
